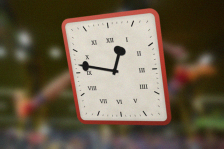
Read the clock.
12:47
